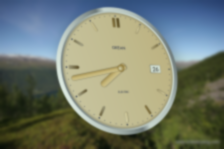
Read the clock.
7:43
